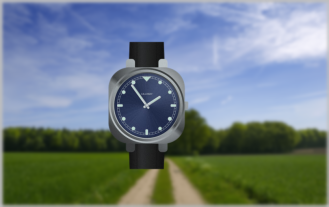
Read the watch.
1:54
